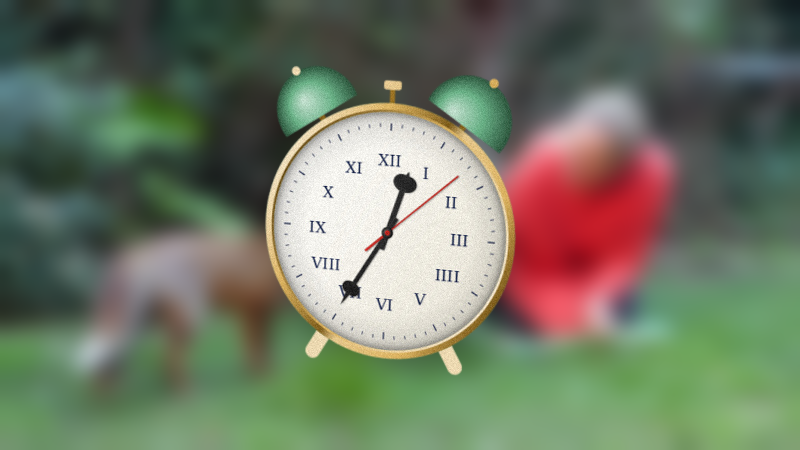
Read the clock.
12:35:08
